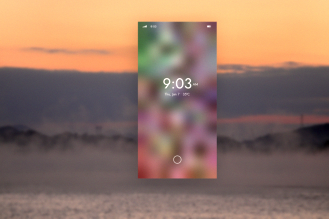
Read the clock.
9:03
